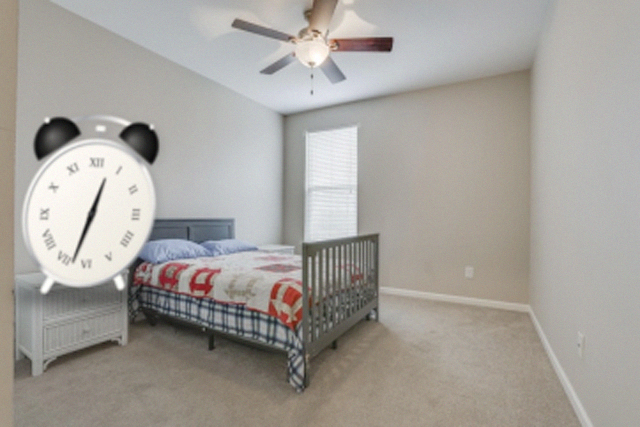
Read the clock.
12:33
